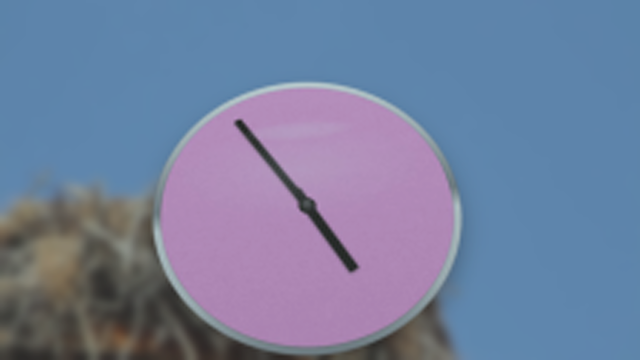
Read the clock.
4:54
